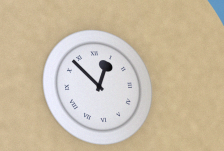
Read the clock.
12:53
